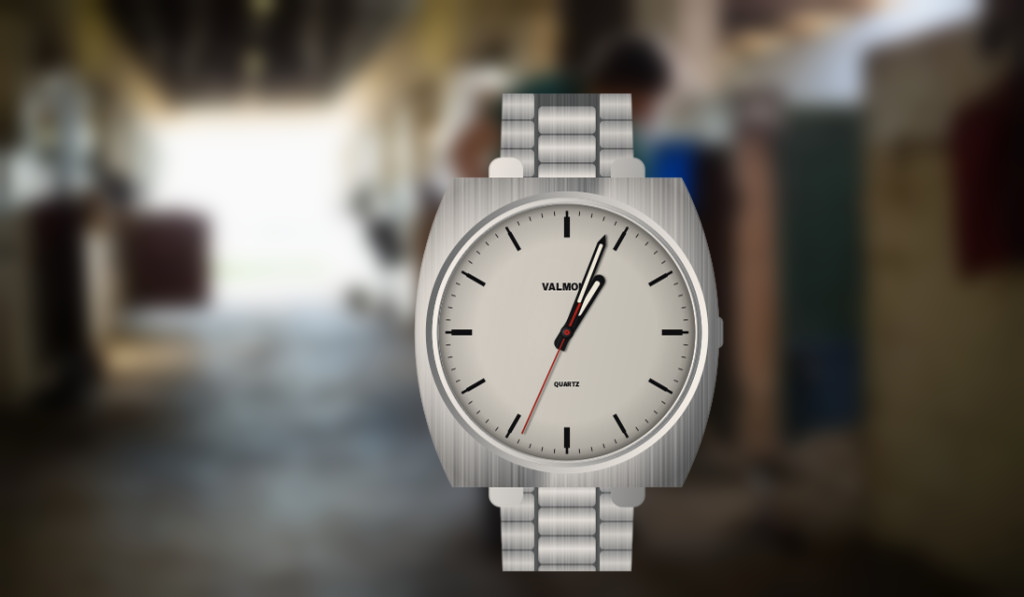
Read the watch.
1:03:34
